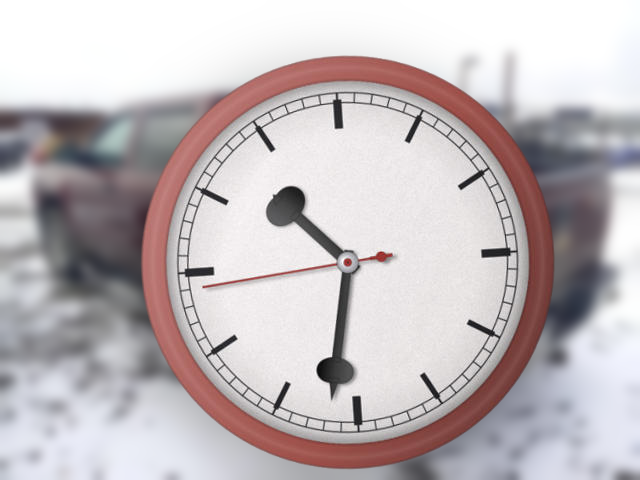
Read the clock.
10:31:44
